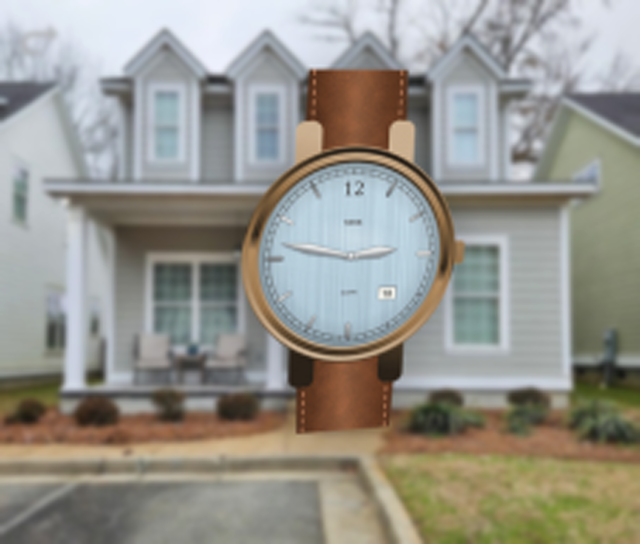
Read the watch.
2:47
